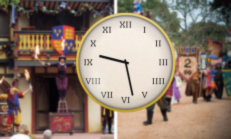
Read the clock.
9:28
